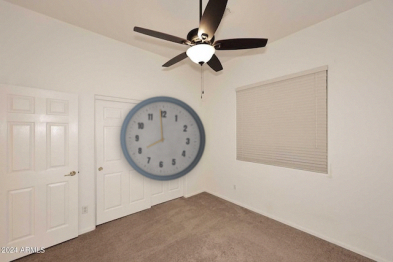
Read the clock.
7:59
